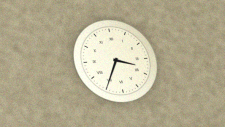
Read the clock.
3:35
